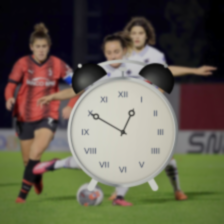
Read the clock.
12:50
